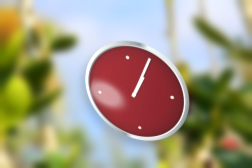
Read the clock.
1:05
